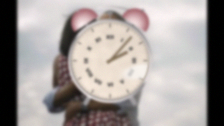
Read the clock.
2:07
